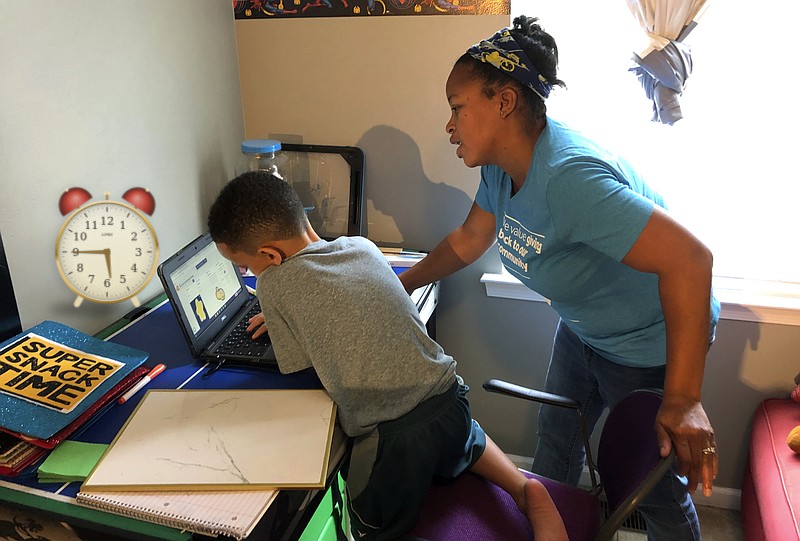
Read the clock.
5:45
